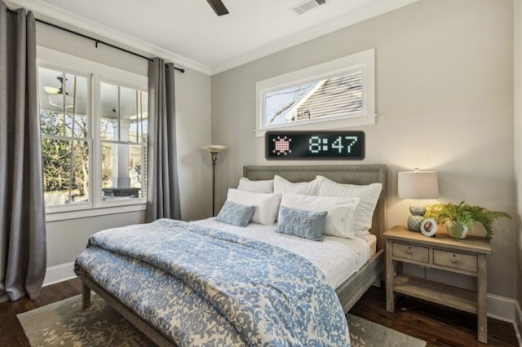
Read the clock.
8:47
